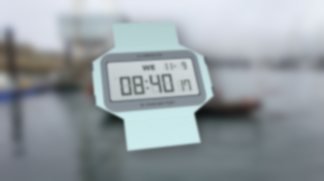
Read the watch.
8:40:17
